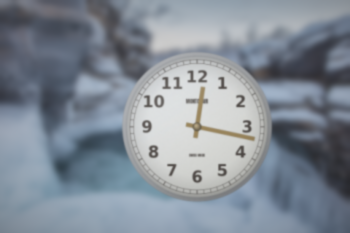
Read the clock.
12:17
